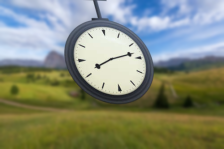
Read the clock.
8:13
